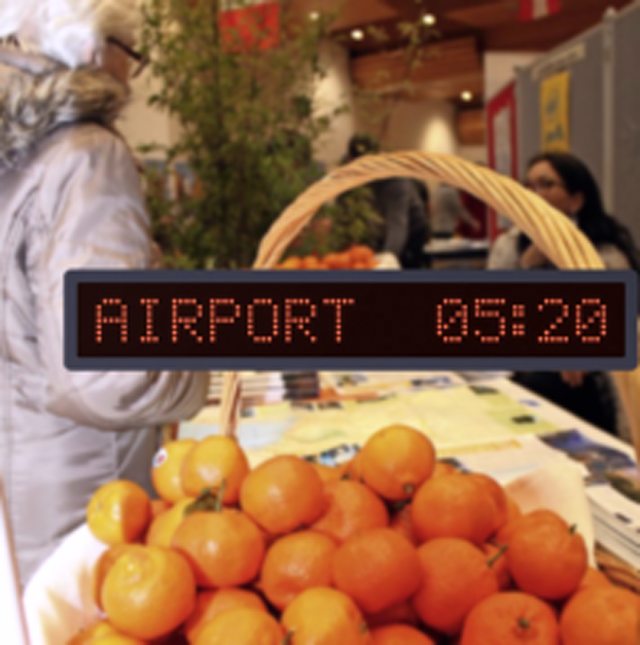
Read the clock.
5:20
